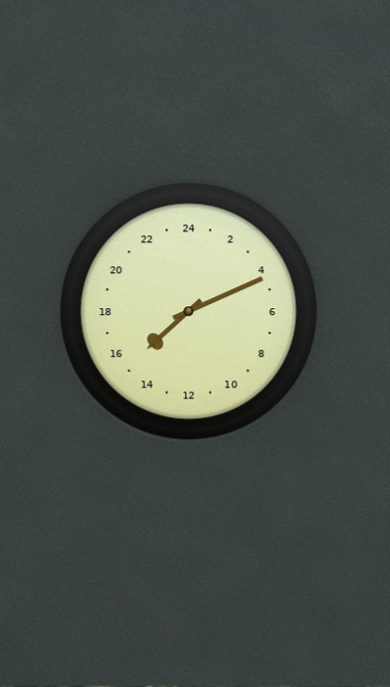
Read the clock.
15:11
